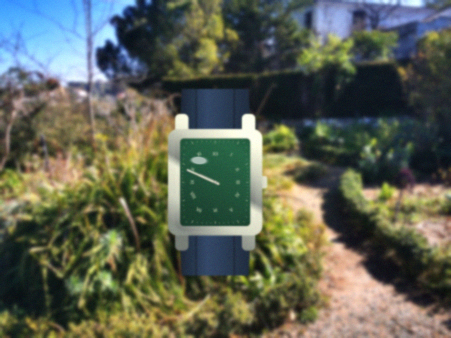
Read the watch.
9:49
